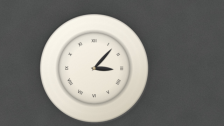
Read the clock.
3:07
